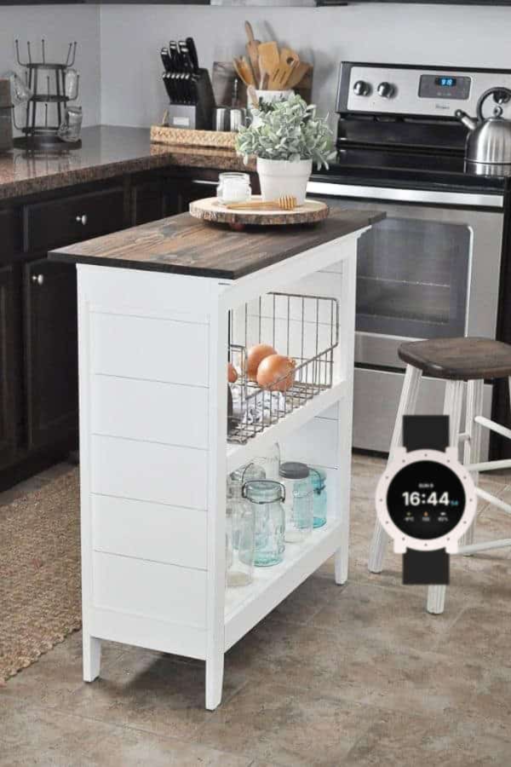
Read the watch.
16:44
